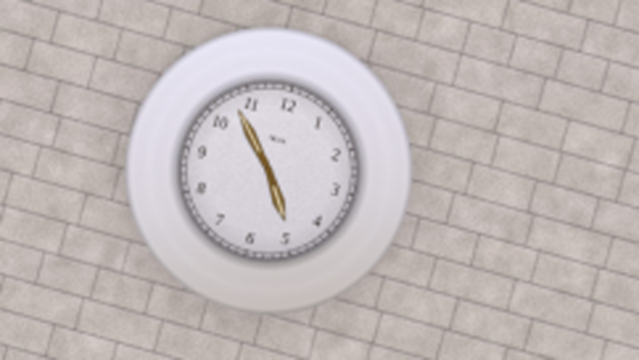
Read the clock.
4:53
